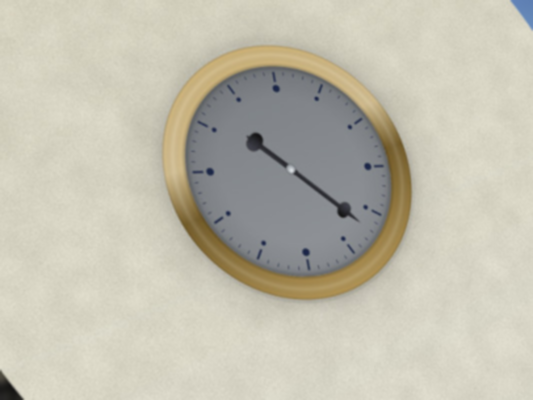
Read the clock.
10:22
